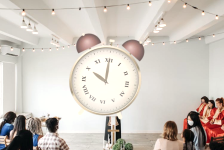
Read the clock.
10:00
